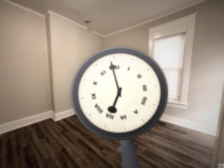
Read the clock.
6:59
